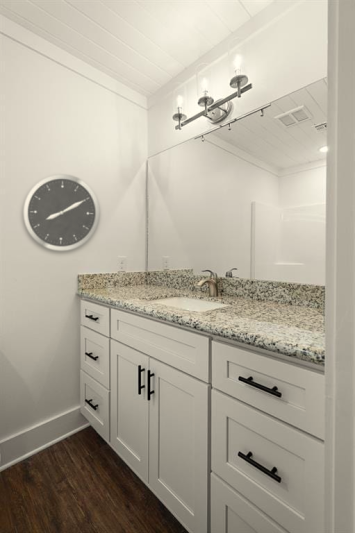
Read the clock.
8:10
